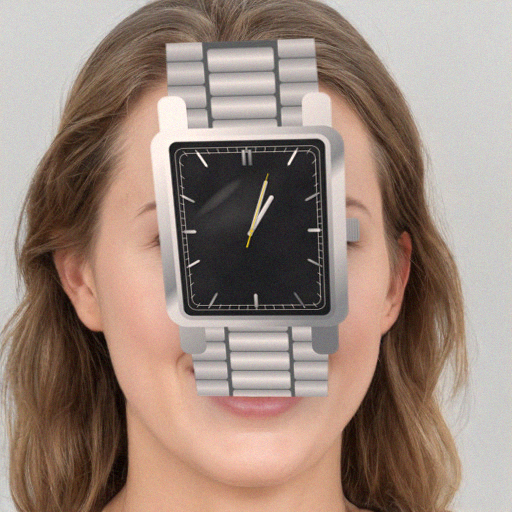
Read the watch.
1:03:03
